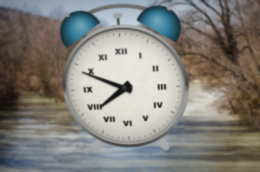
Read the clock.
7:49
